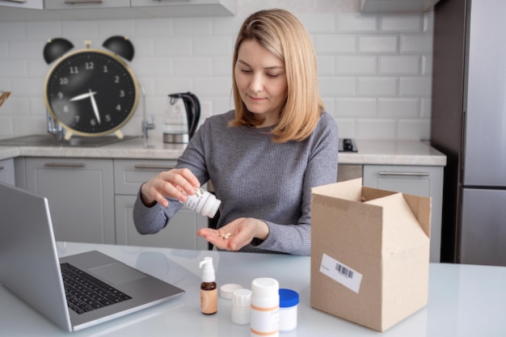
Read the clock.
8:28
